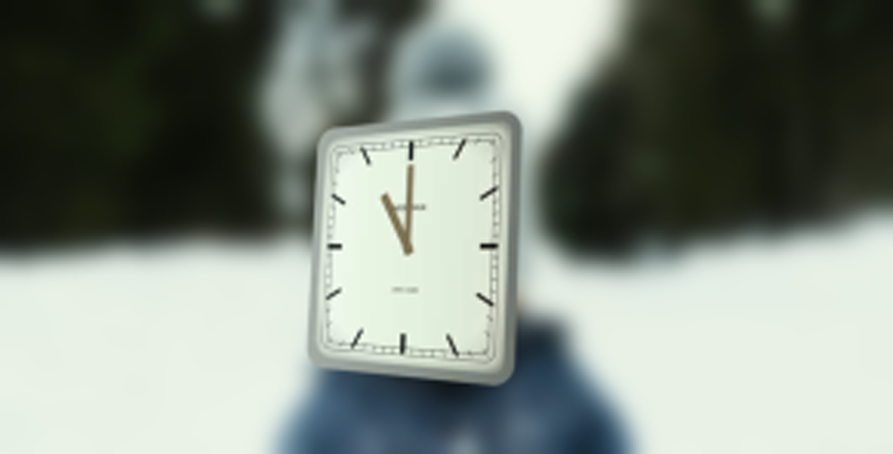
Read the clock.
11:00
